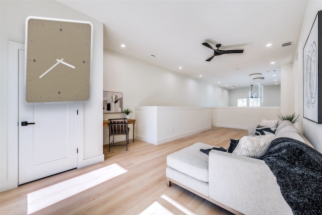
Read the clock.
3:39
